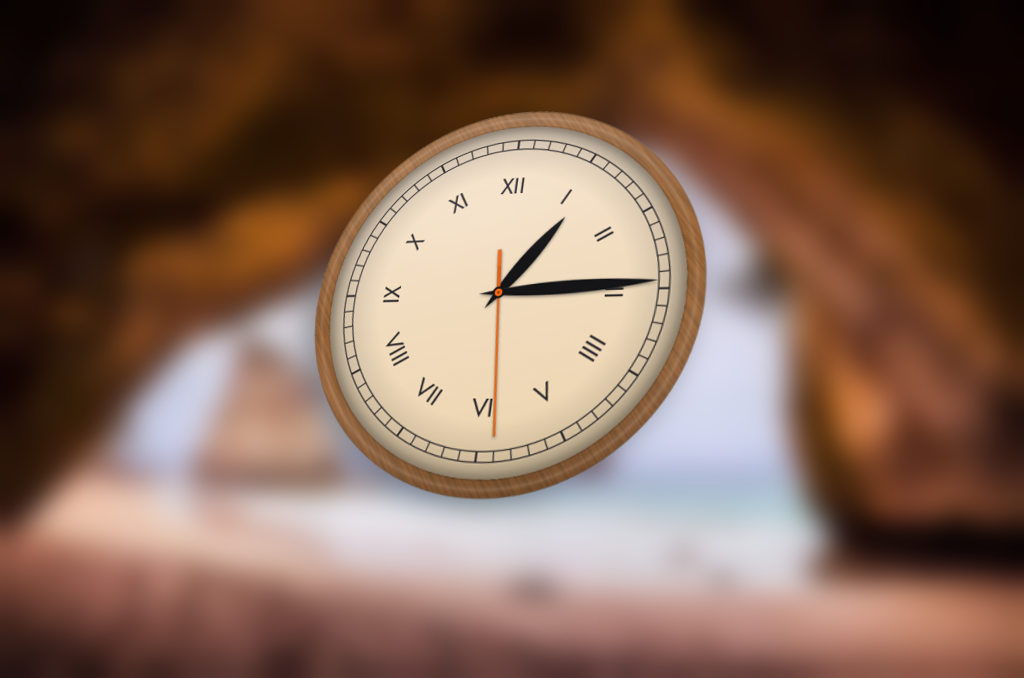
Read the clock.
1:14:29
